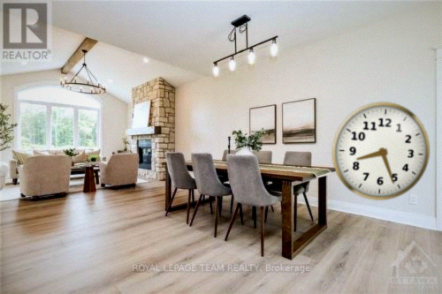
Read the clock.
8:26
